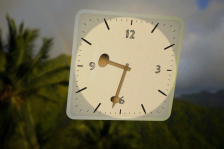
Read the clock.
9:32
